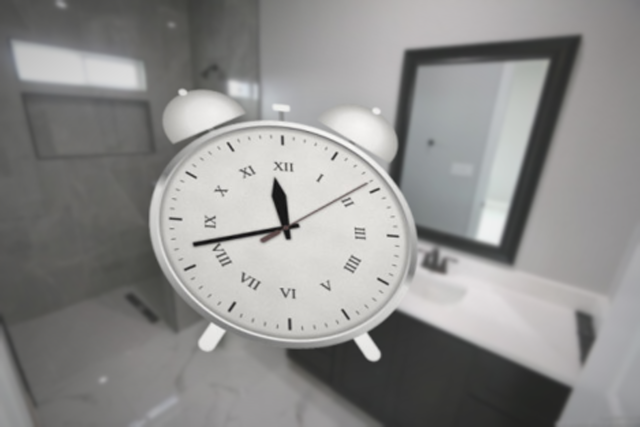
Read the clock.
11:42:09
